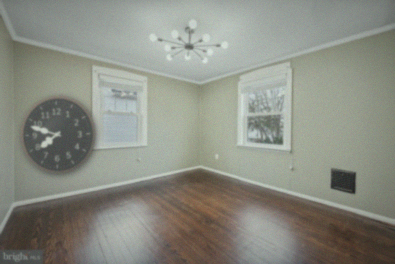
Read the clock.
7:48
